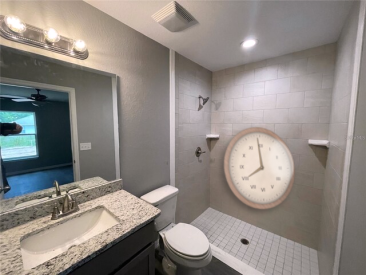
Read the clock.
7:59
